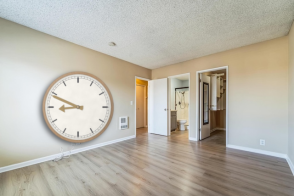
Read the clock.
8:49
